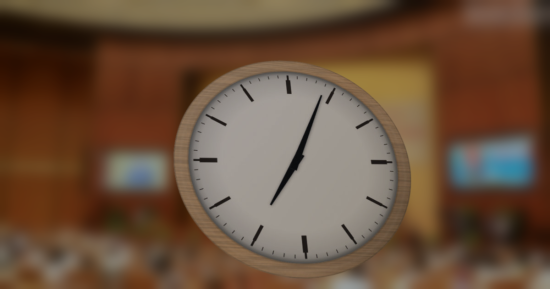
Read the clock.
7:04
